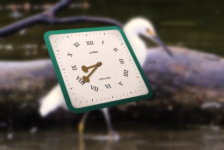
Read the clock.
8:39
